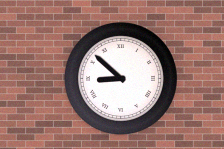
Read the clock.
8:52
